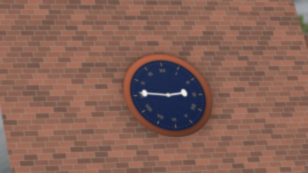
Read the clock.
2:46
